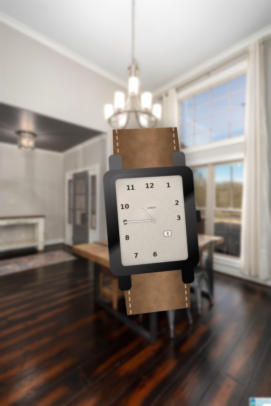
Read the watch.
10:45
